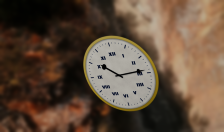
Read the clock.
10:14
